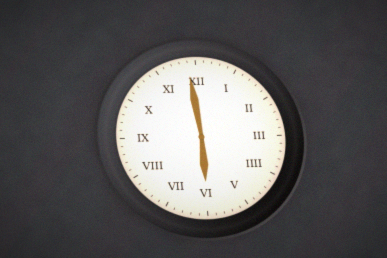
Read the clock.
5:59
